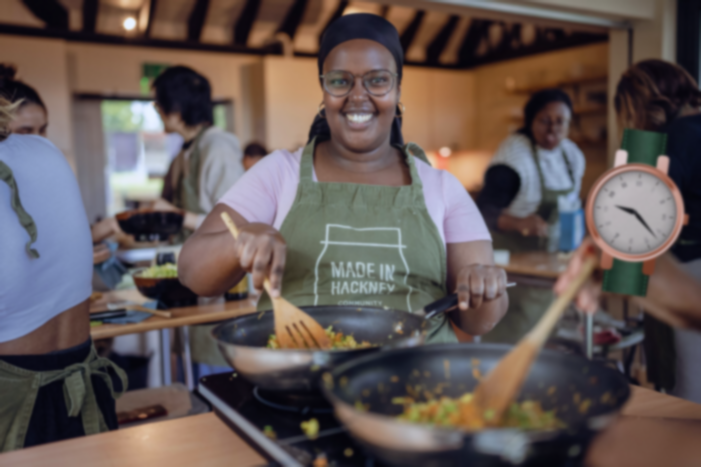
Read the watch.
9:22
